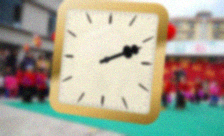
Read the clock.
2:11
